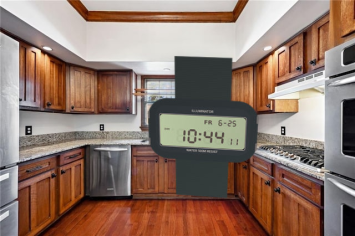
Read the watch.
10:44:11
